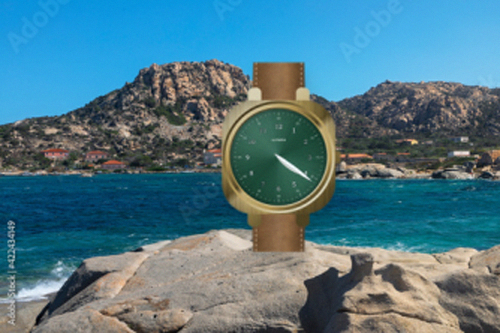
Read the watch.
4:21
